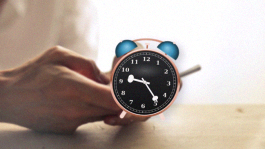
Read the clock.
9:24
